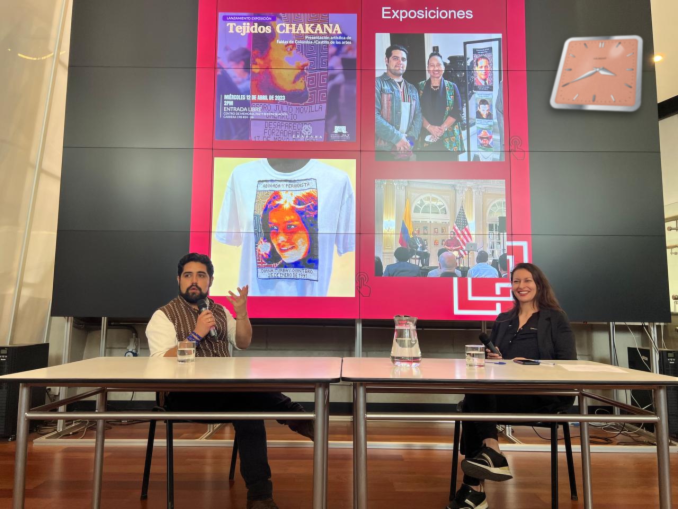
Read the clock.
3:40
